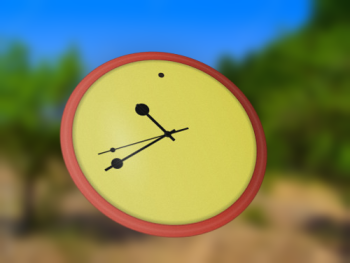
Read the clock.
10:39:42
